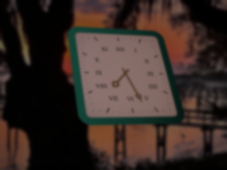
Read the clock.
7:27
